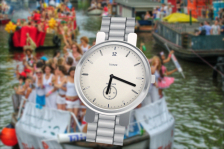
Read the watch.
6:18
